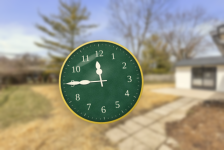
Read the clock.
11:45
